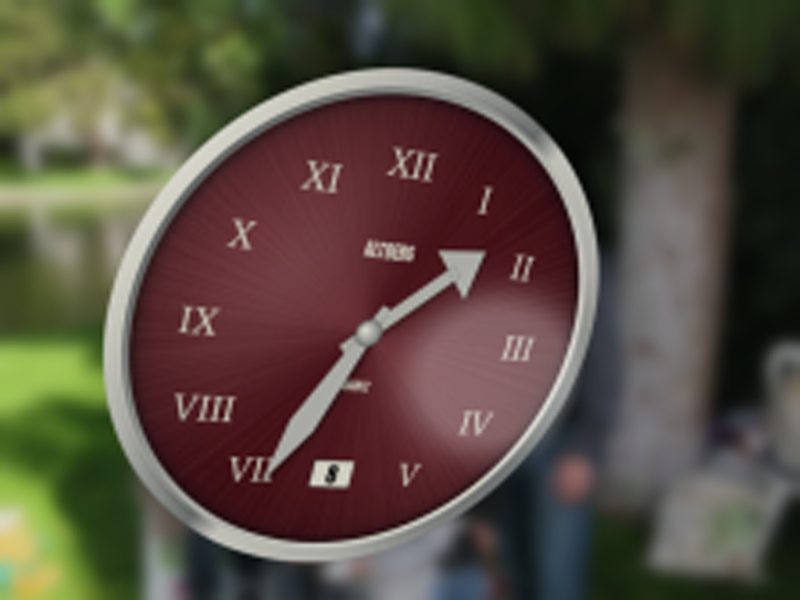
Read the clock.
1:34
